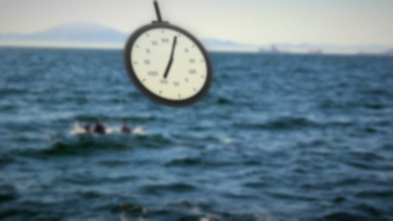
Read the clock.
7:04
